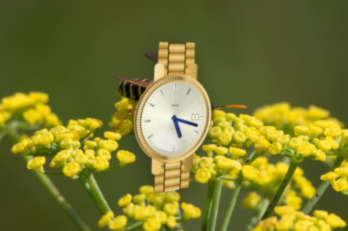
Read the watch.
5:18
